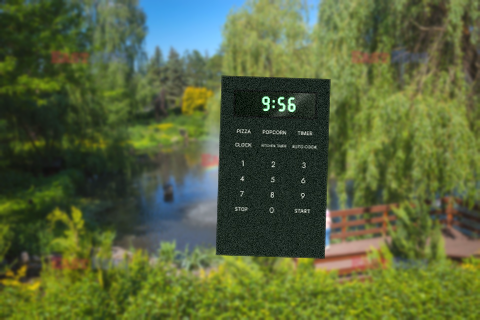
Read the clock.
9:56
